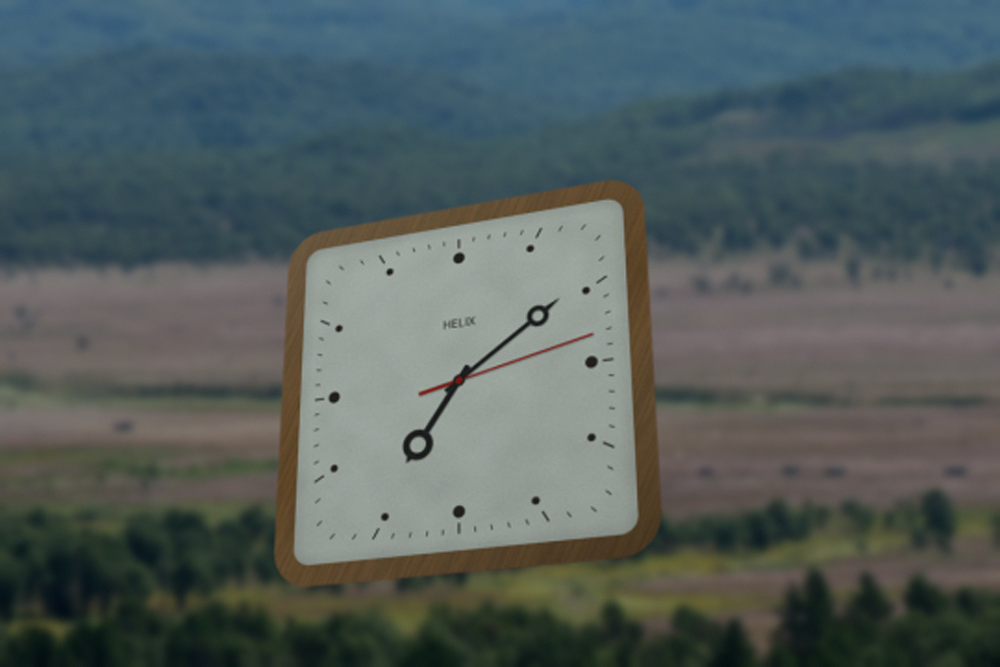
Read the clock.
7:09:13
